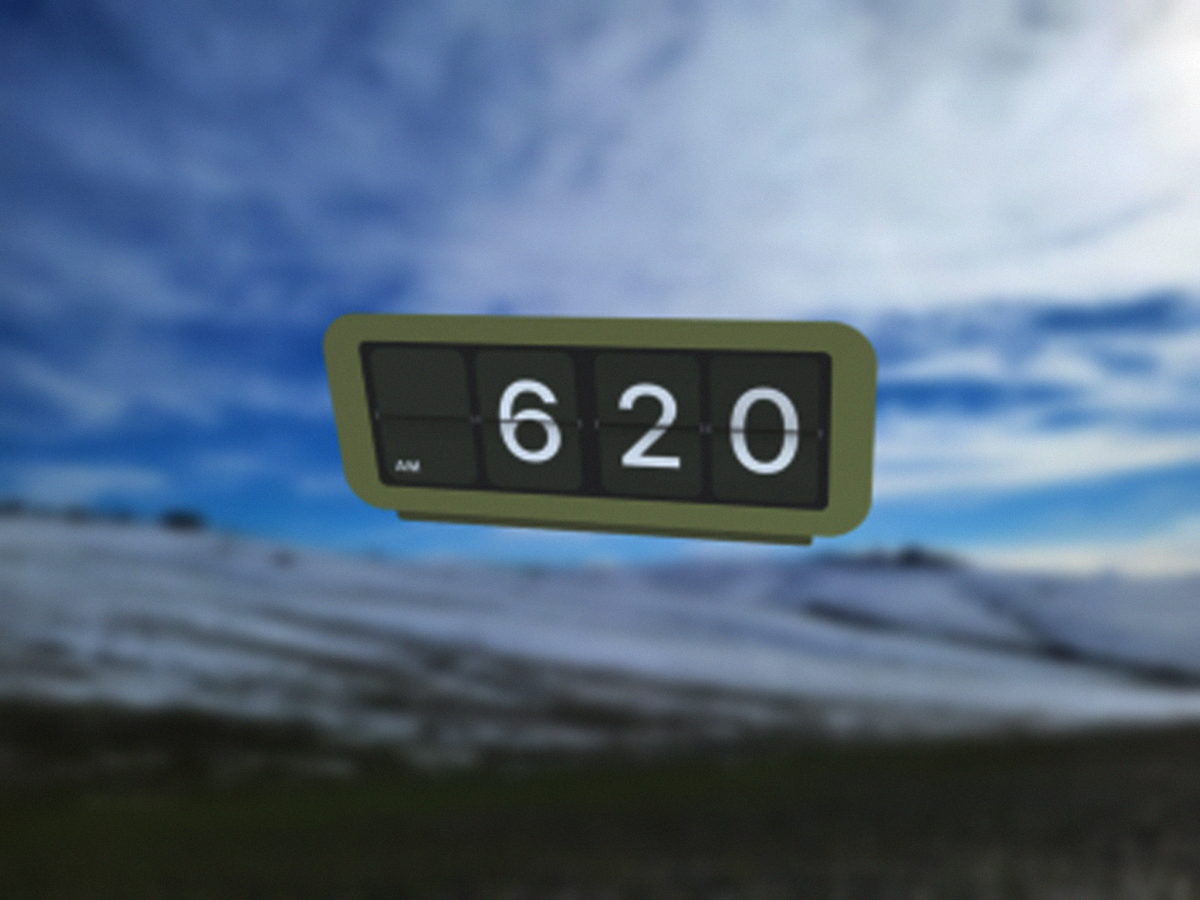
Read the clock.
6:20
